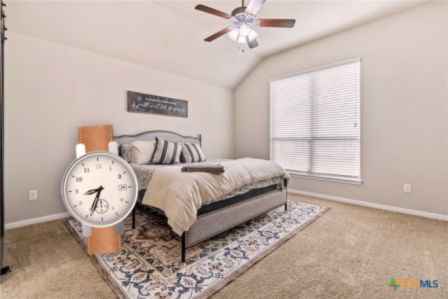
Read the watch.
8:34
